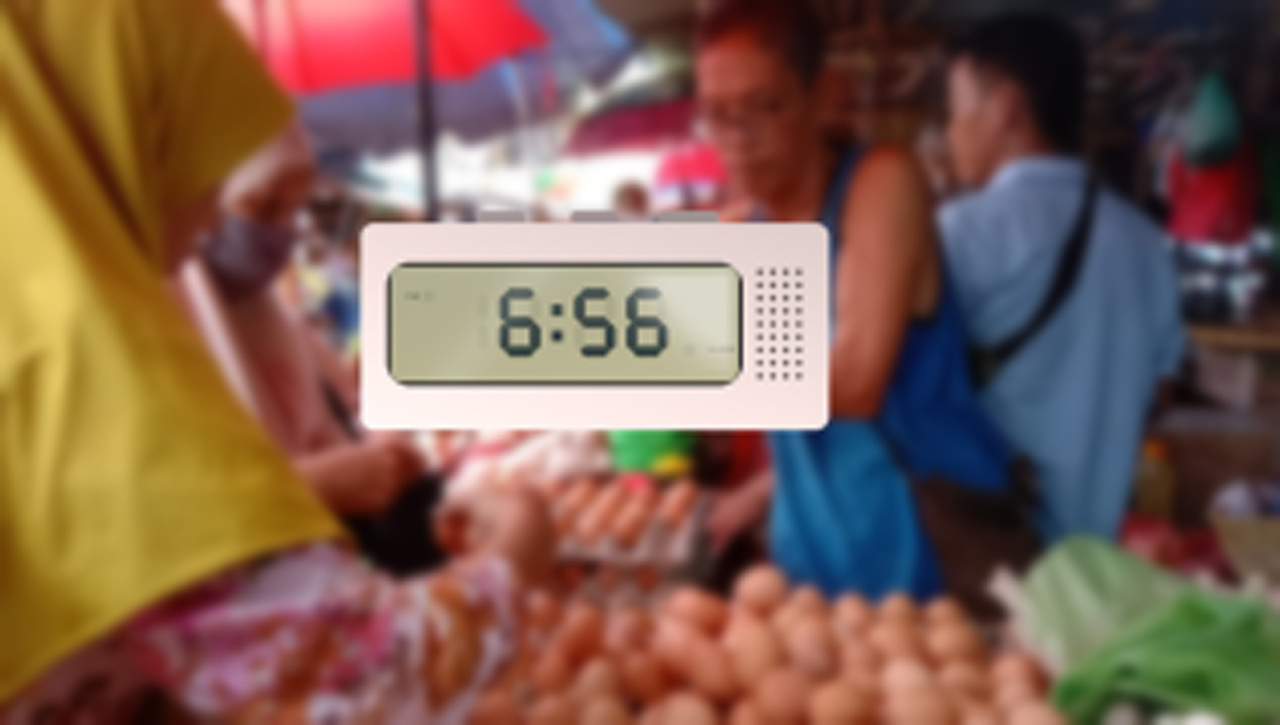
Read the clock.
6:56
